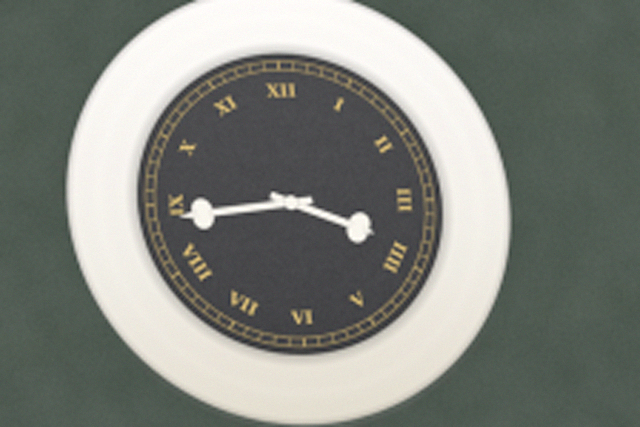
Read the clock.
3:44
